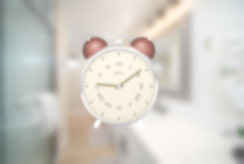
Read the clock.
9:09
